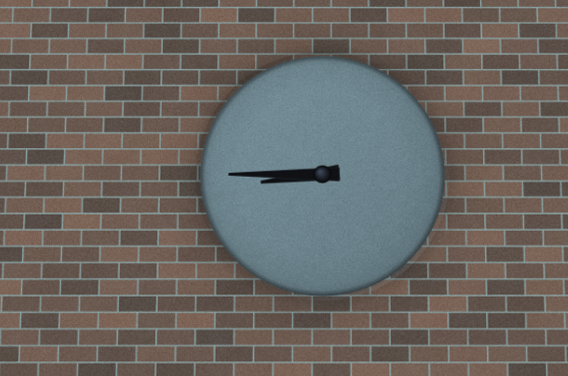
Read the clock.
8:45
